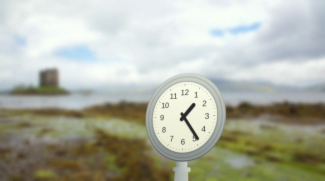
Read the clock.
1:24
